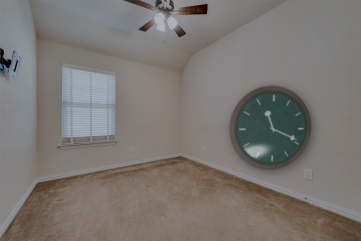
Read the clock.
11:19
